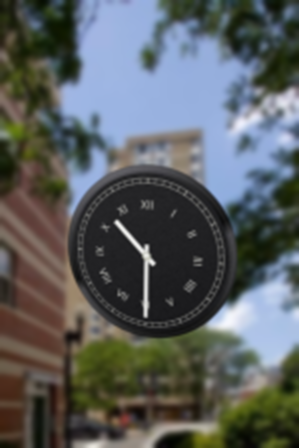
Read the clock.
10:30
